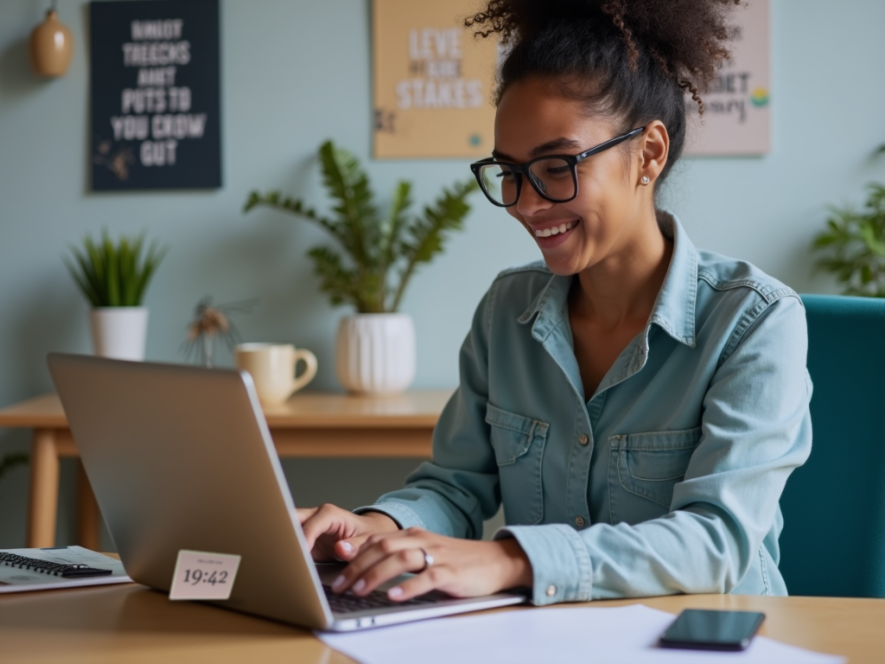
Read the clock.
19:42
